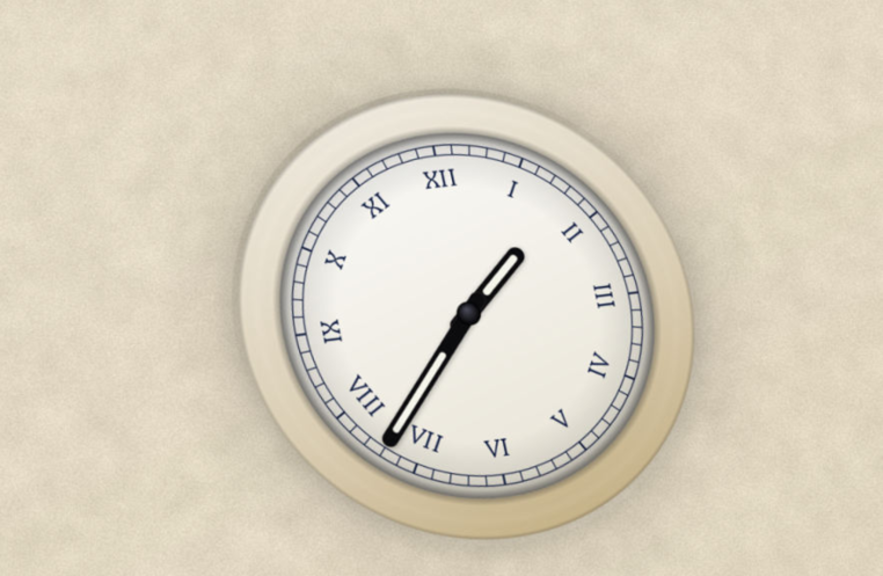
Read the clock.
1:37
